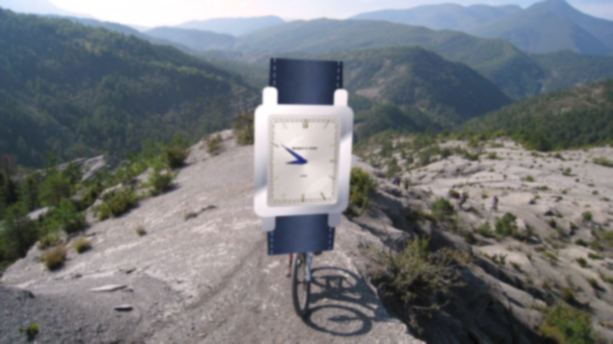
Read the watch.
8:51
